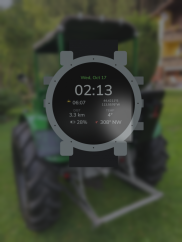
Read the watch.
2:13
